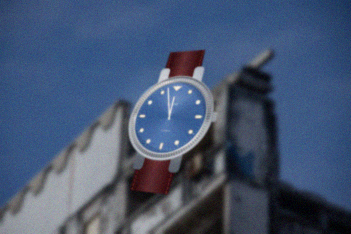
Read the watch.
11:57
